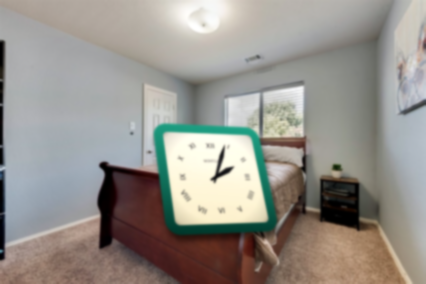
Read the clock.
2:04
